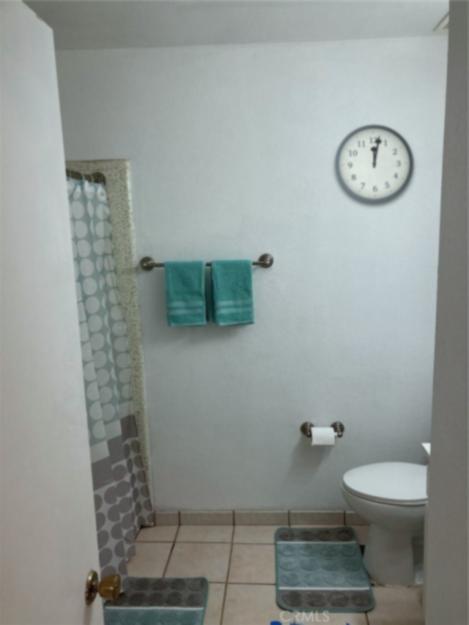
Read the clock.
12:02
